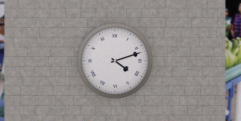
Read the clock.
4:12
